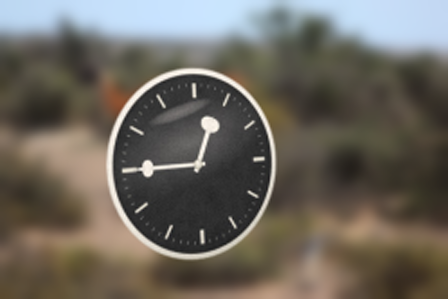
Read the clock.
12:45
